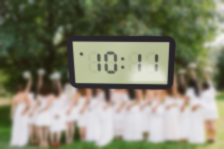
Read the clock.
10:11
